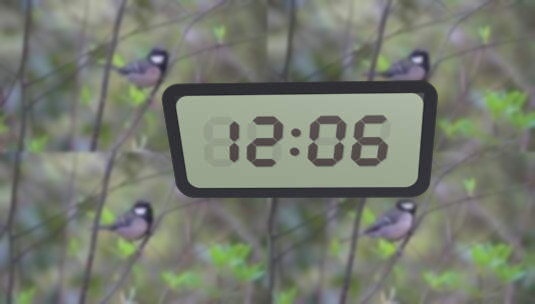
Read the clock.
12:06
